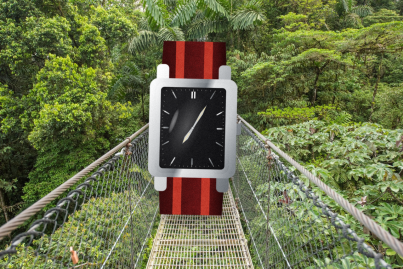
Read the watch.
7:05
